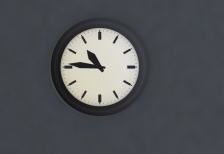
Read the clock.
10:46
